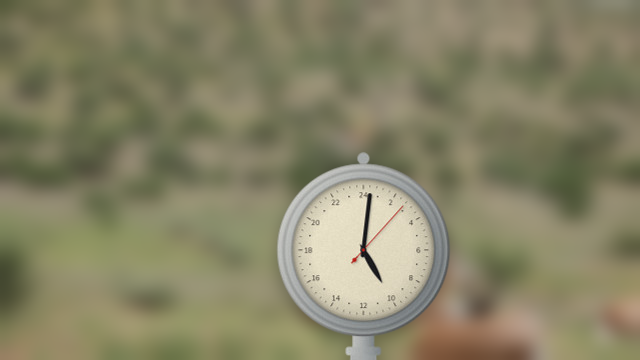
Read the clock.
10:01:07
